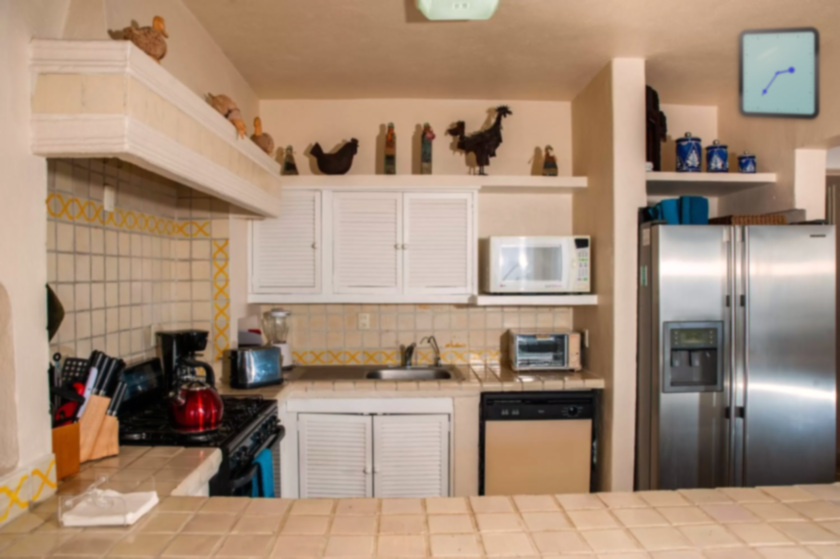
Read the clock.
2:36
